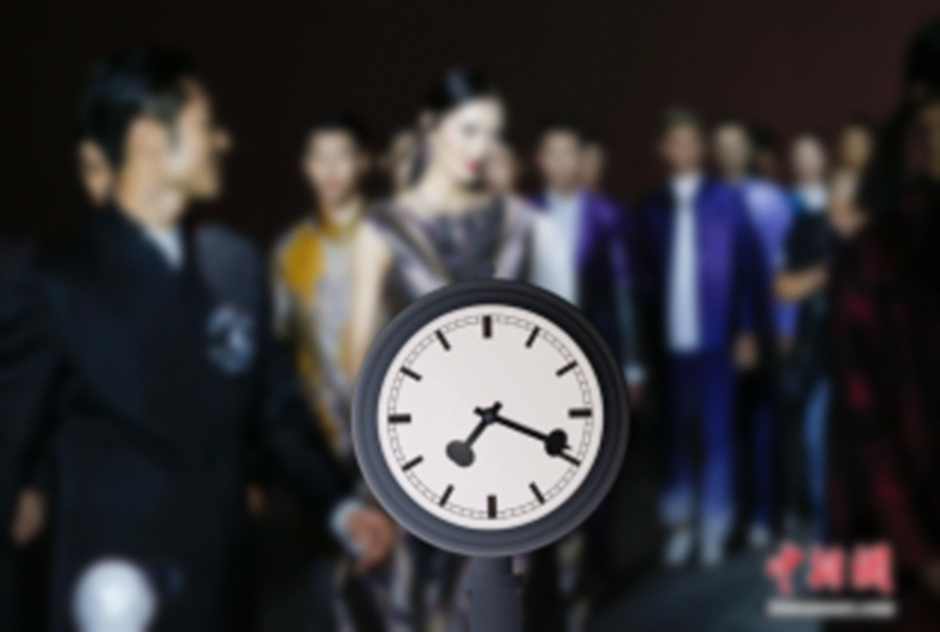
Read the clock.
7:19
